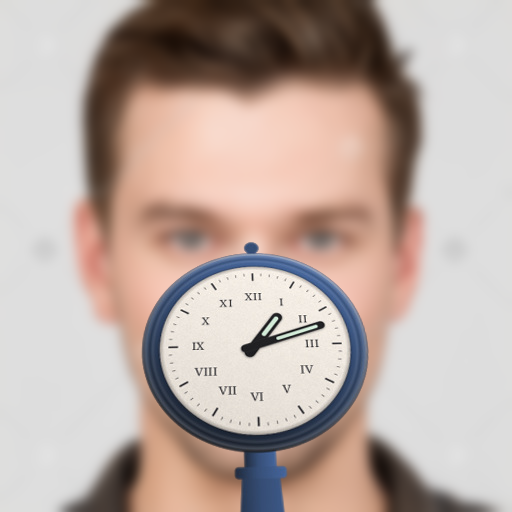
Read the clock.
1:12
